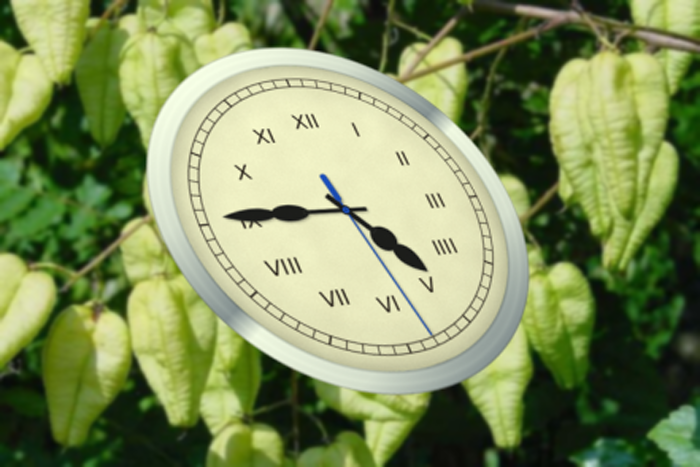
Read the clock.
4:45:28
